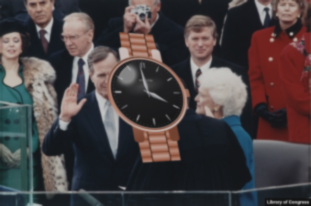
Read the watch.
3:59
